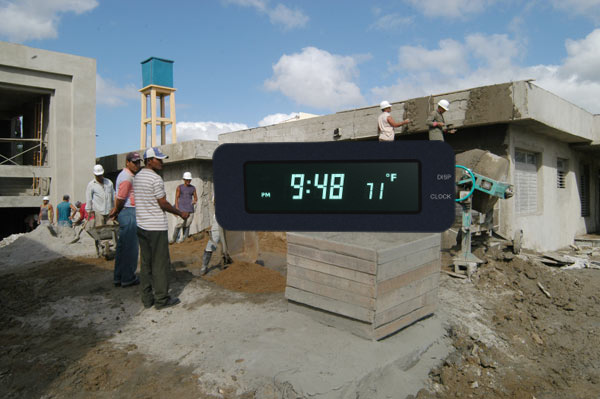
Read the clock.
9:48
